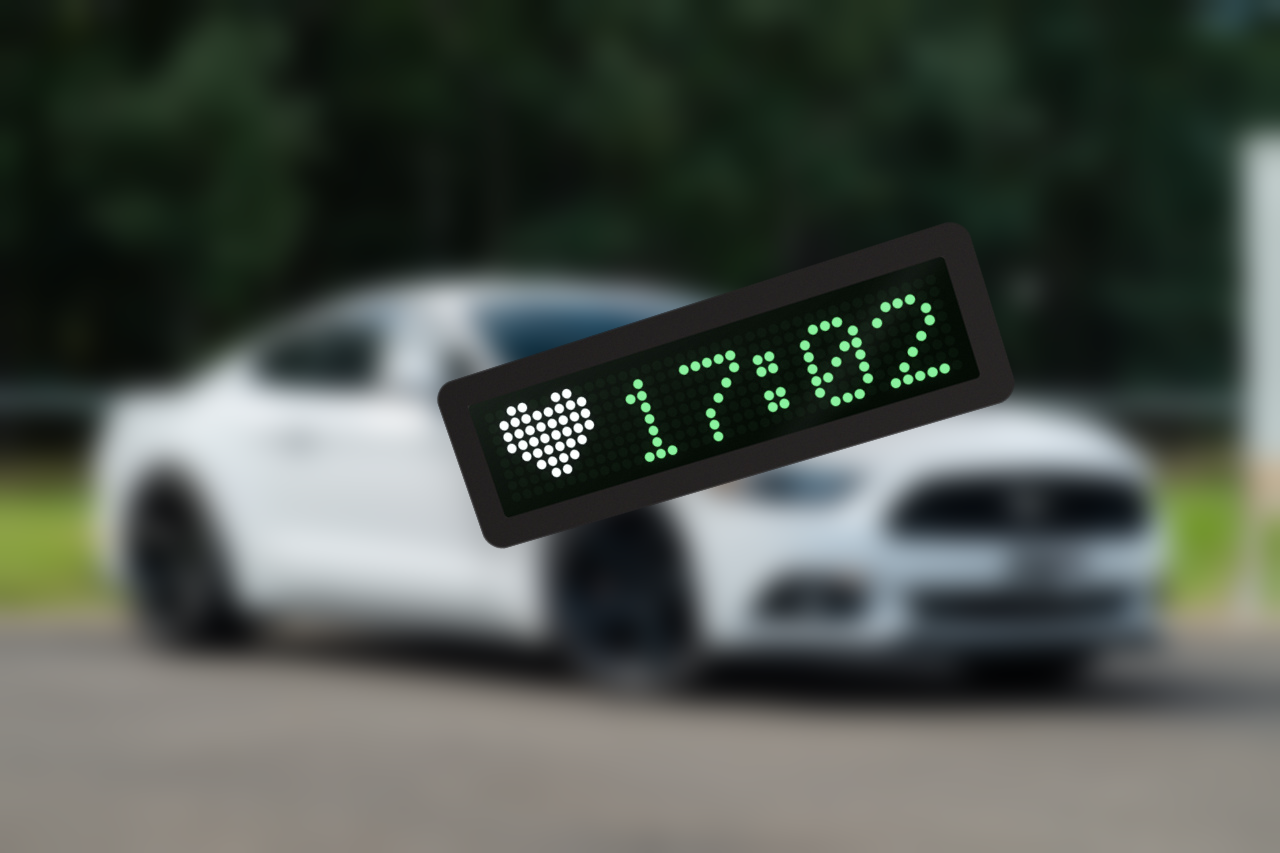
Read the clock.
17:02
